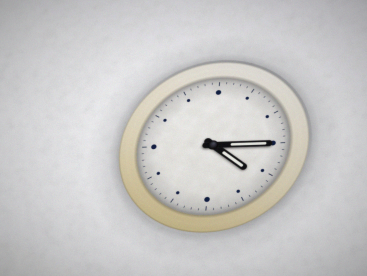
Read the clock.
4:15
